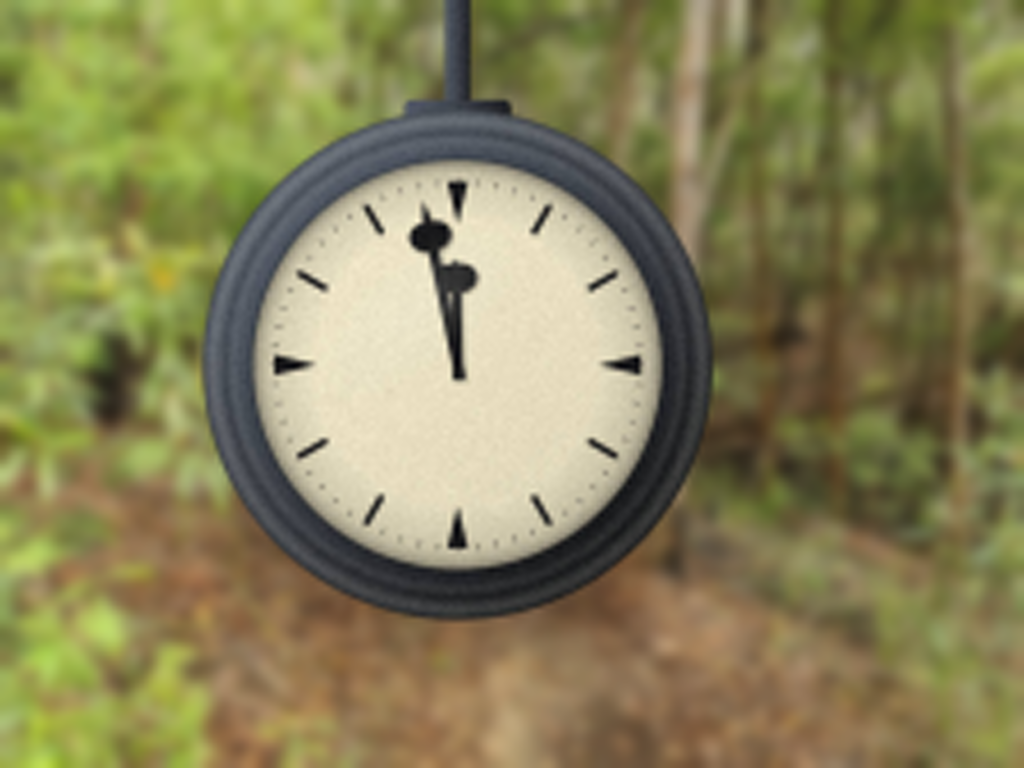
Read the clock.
11:58
